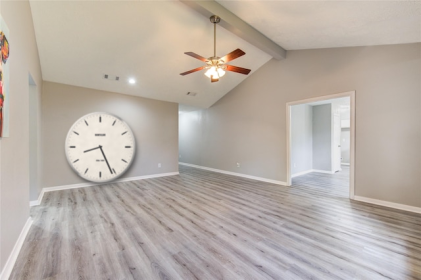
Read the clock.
8:26
